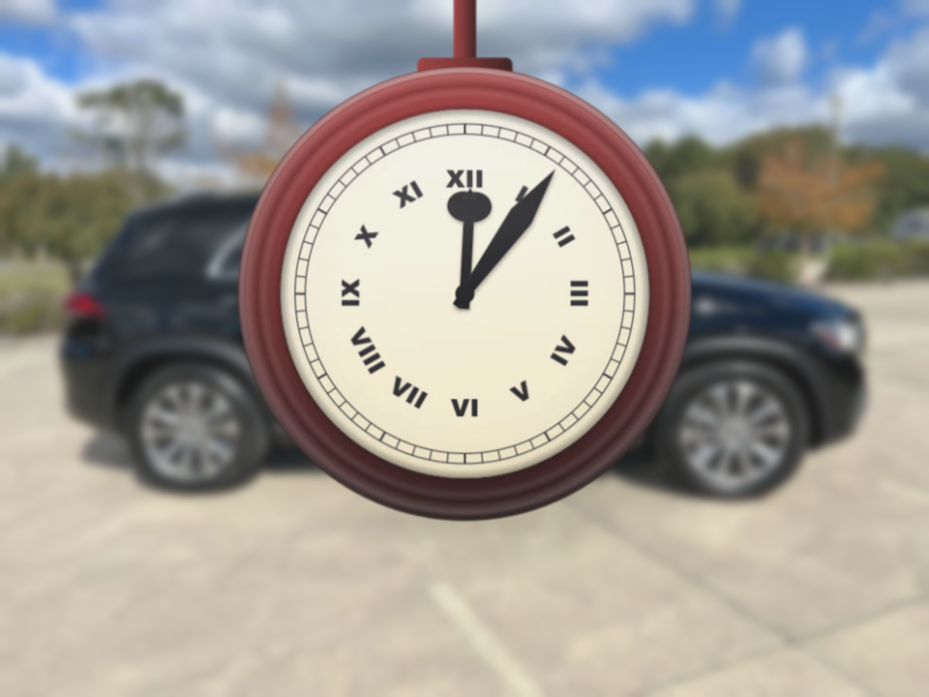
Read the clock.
12:06
